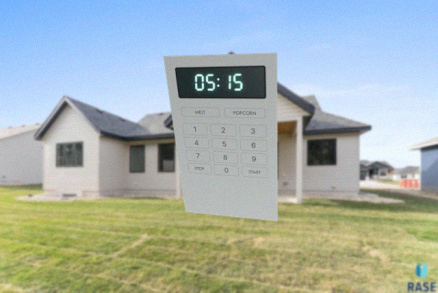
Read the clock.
5:15
